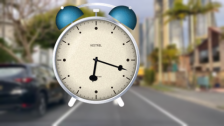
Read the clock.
6:18
